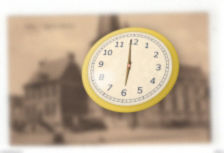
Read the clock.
5:59
